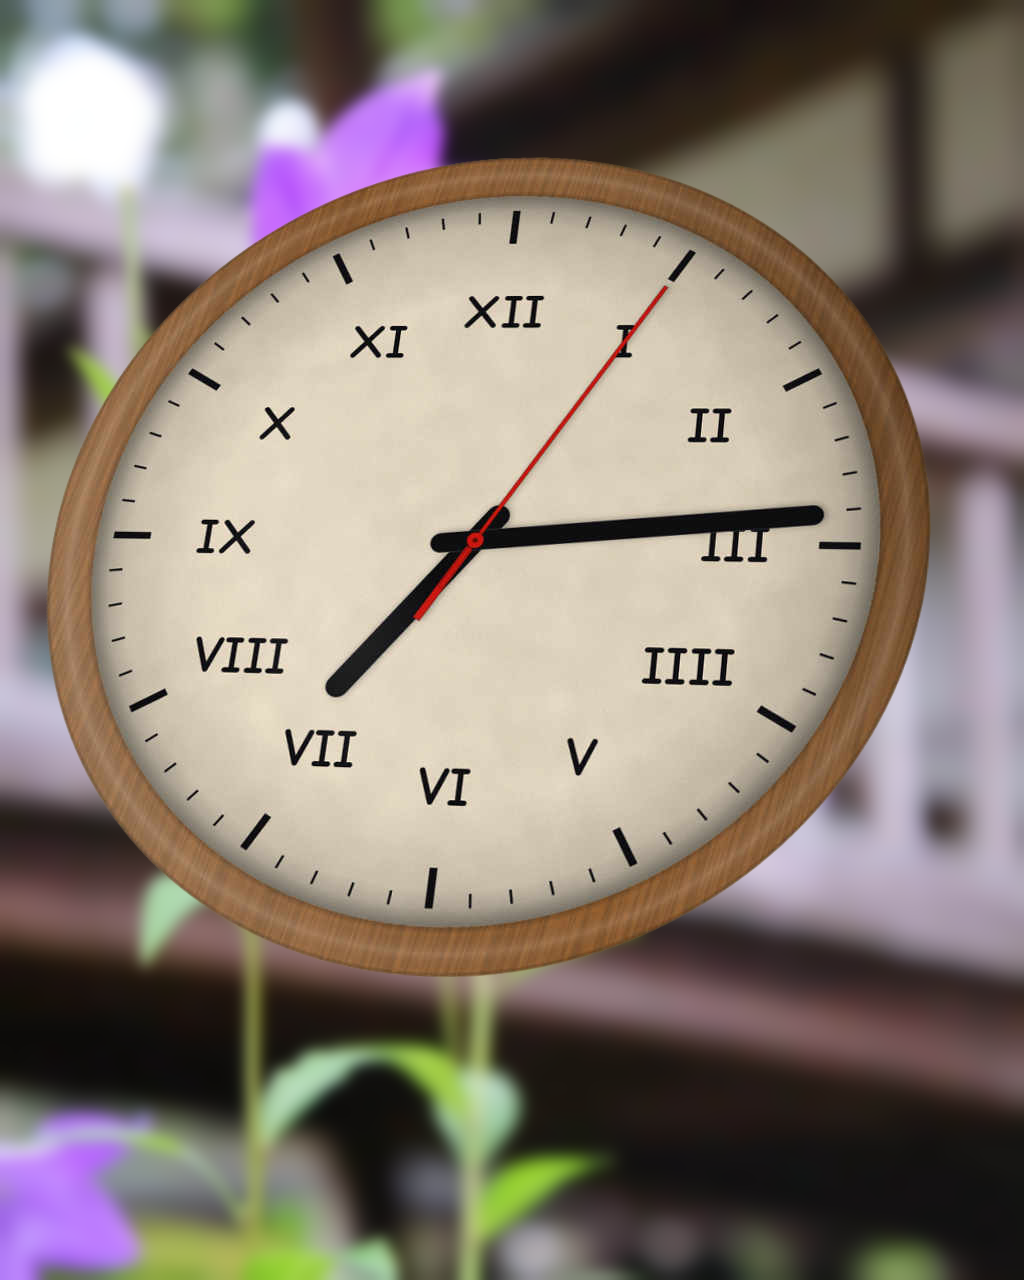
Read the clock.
7:14:05
